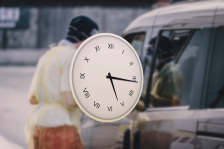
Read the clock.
5:16
